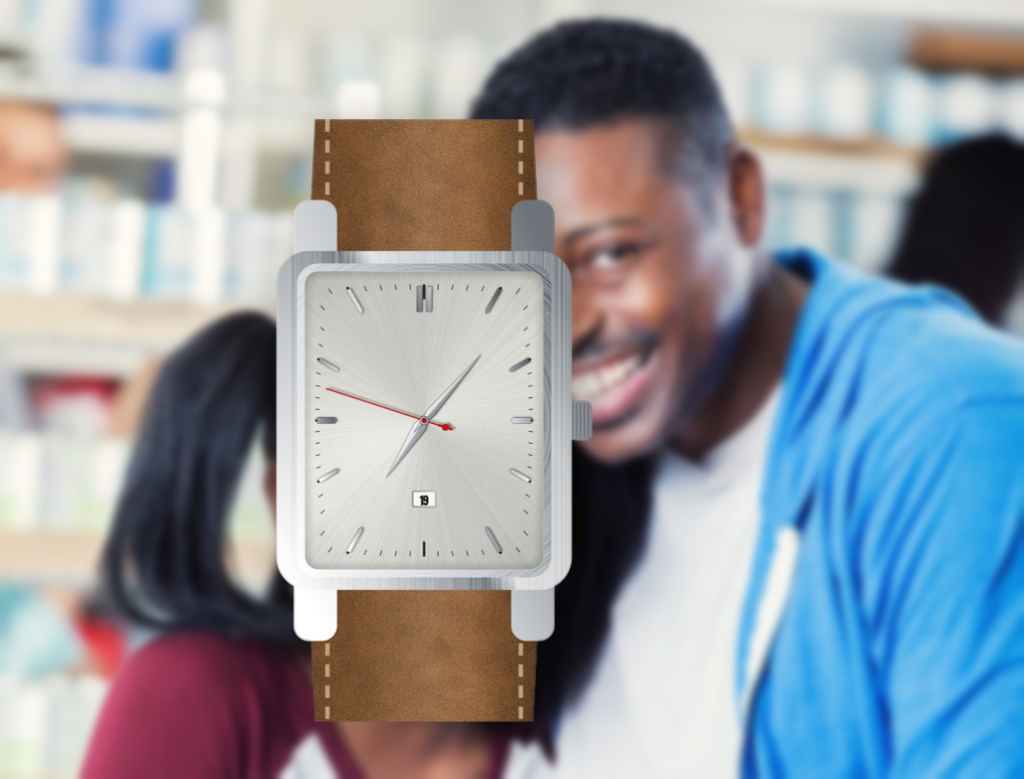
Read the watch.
7:06:48
